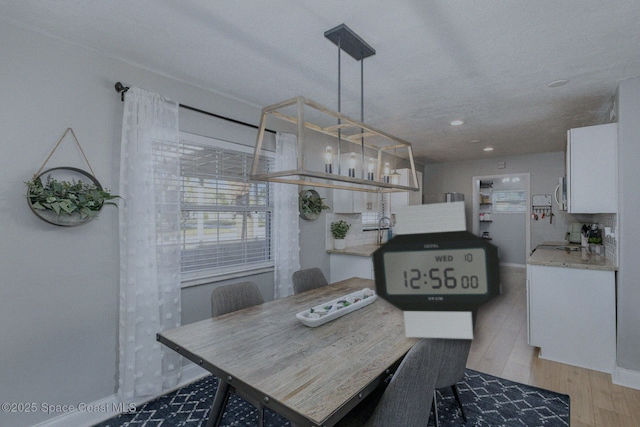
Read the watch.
12:56:00
